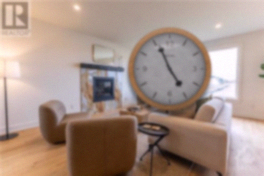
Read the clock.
4:56
